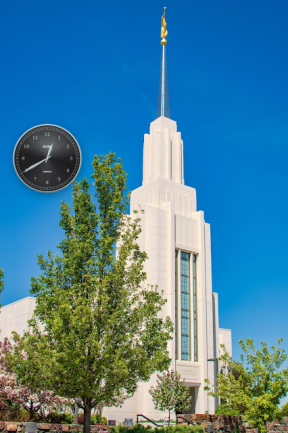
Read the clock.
12:40
